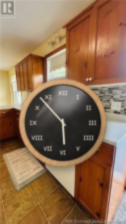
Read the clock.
5:53
